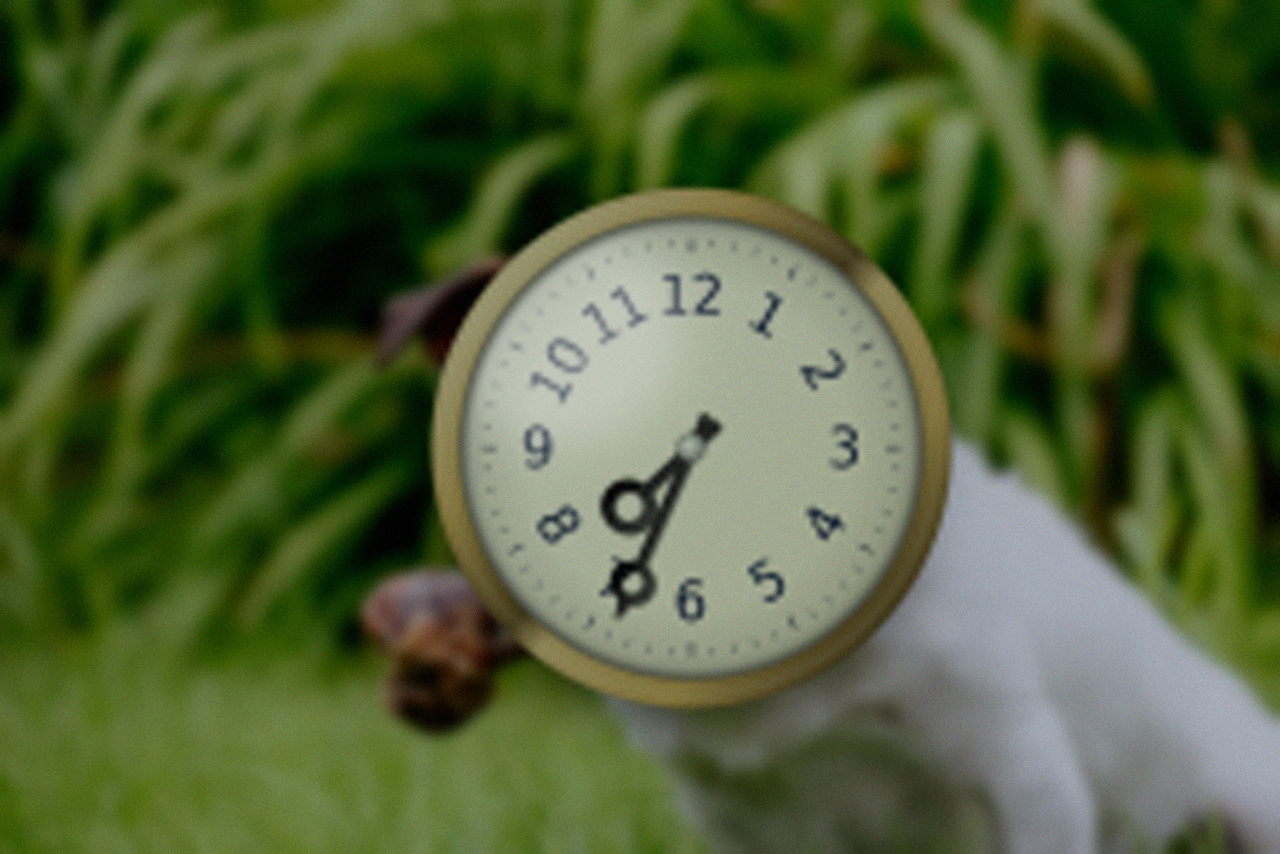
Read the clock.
7:34
